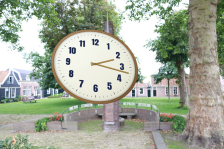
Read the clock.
2:17
